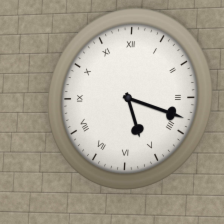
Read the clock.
5:18
